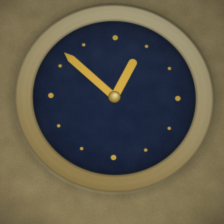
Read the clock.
12:52
